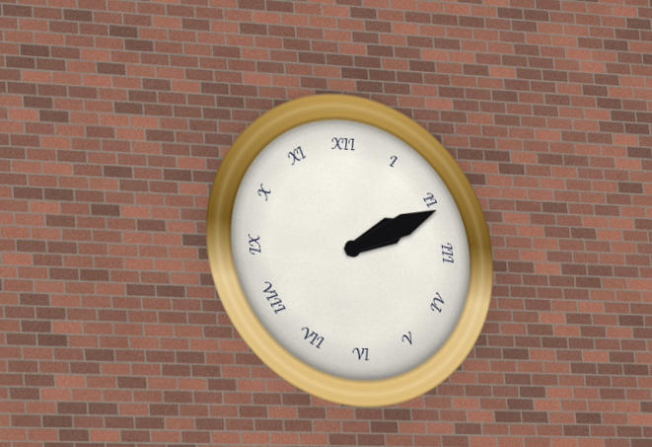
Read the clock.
2:11
